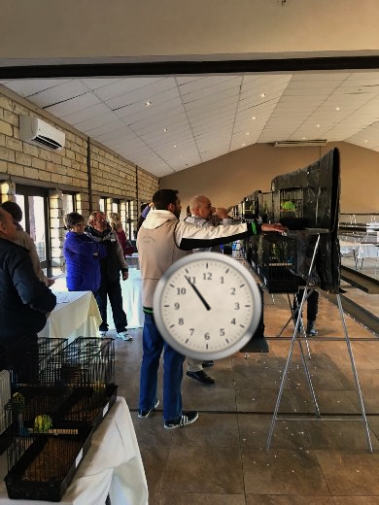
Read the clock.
10:54
